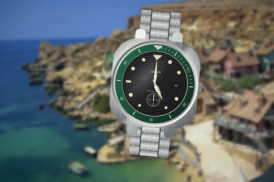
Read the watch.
5:00
